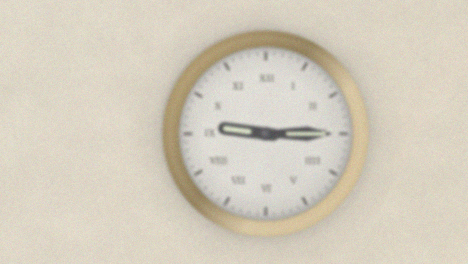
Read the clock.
9:15
